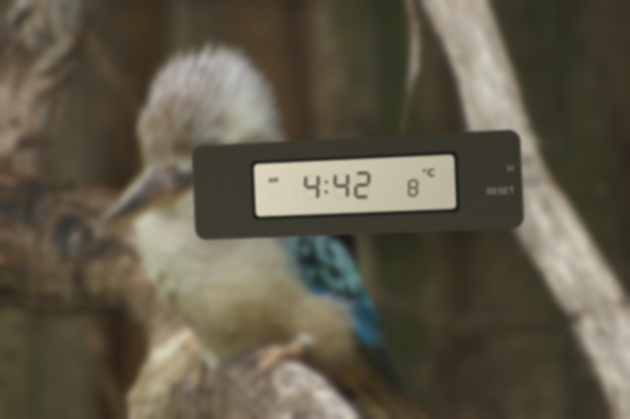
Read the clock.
4:42
